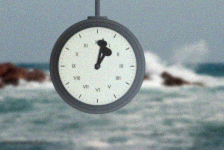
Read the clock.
1:02
